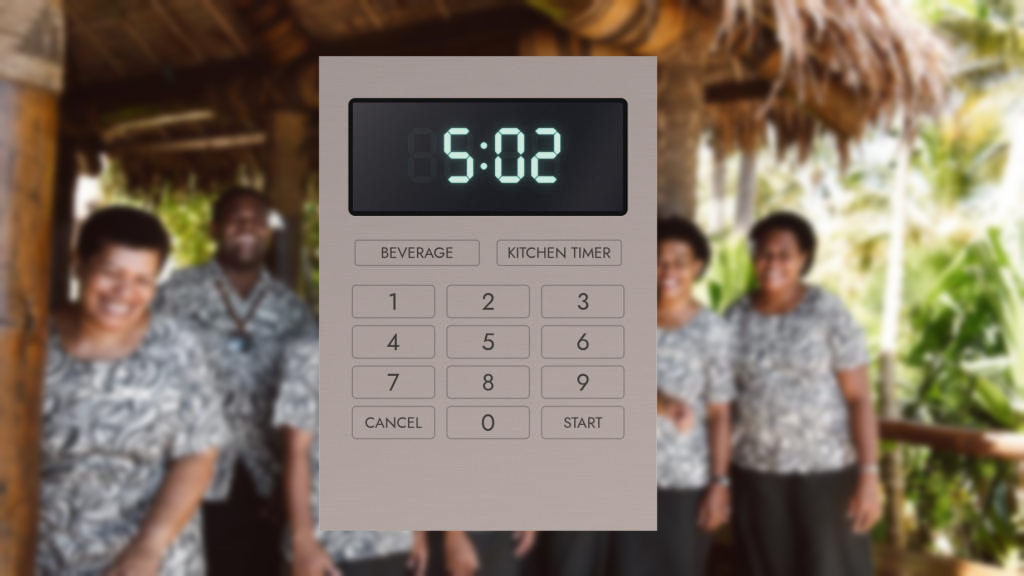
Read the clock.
5:02
